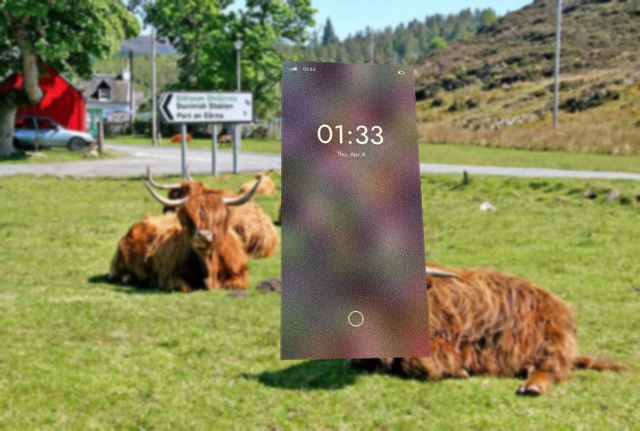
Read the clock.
1:33
